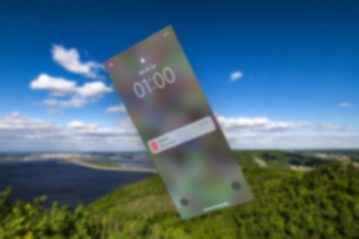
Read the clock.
1:00
